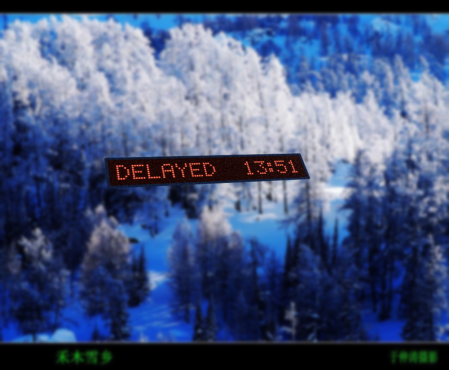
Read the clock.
13:51
